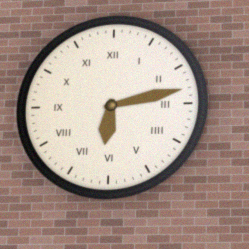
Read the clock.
6:13
